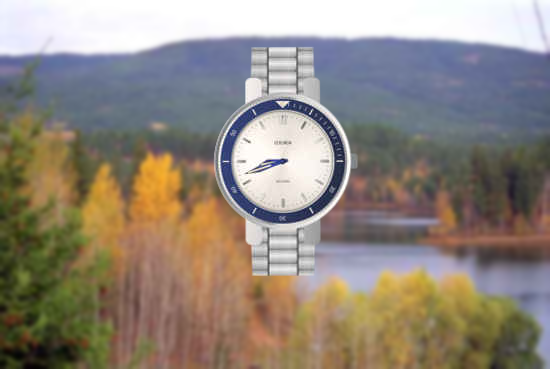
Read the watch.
8:42
